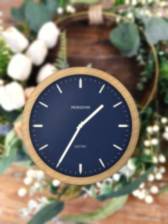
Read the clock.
1:35
